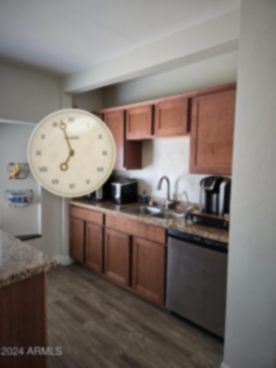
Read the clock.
6:57
